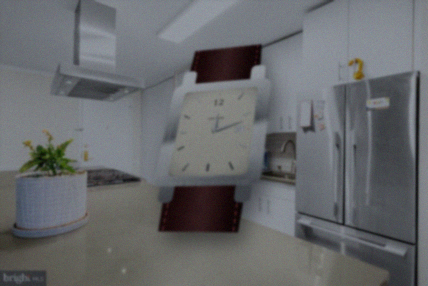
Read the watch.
12:12
